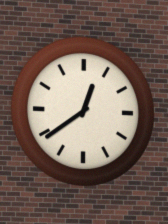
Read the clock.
12:39
